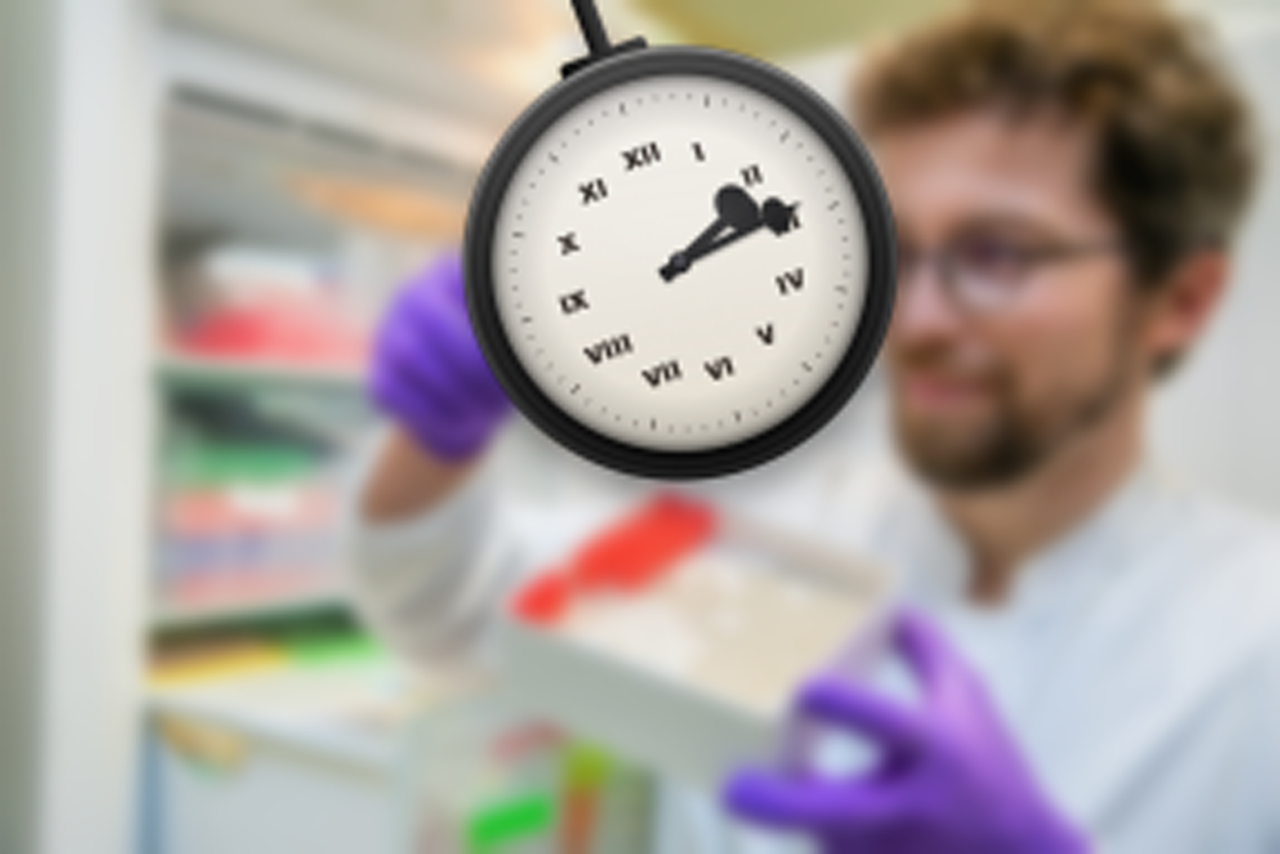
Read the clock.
2:14
